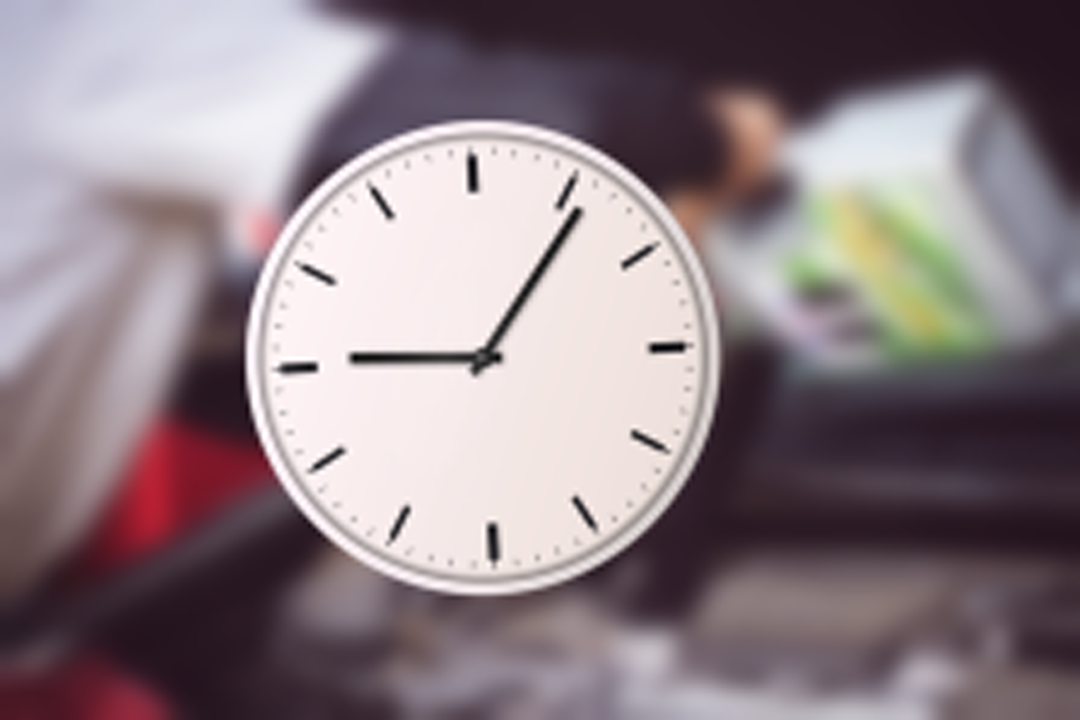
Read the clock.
9:06
